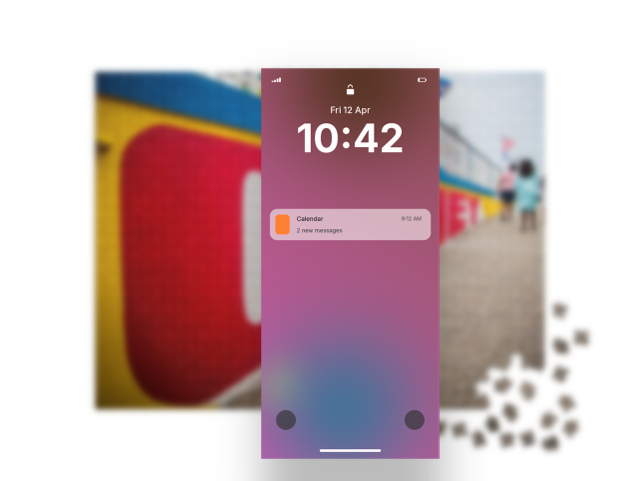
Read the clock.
10:42
